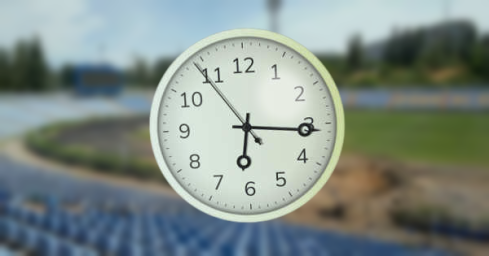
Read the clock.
6:15:54
